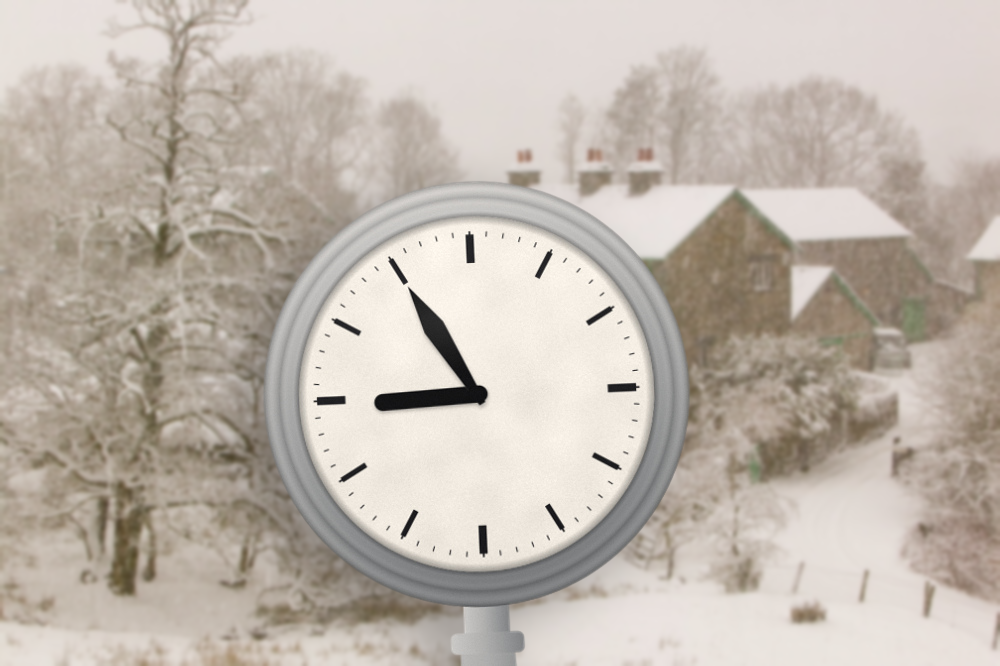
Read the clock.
8:55
